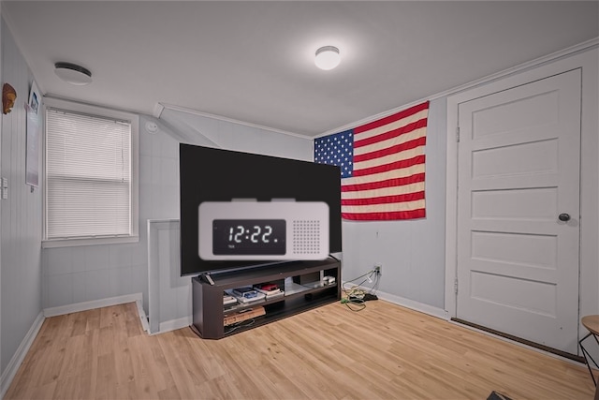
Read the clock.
12:22
